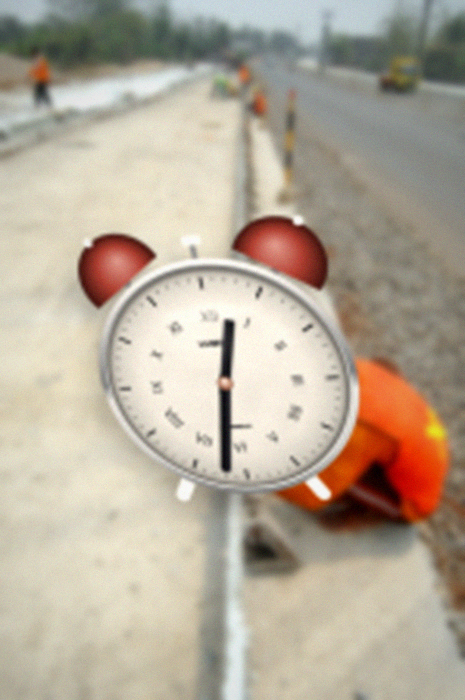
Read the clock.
12:32
